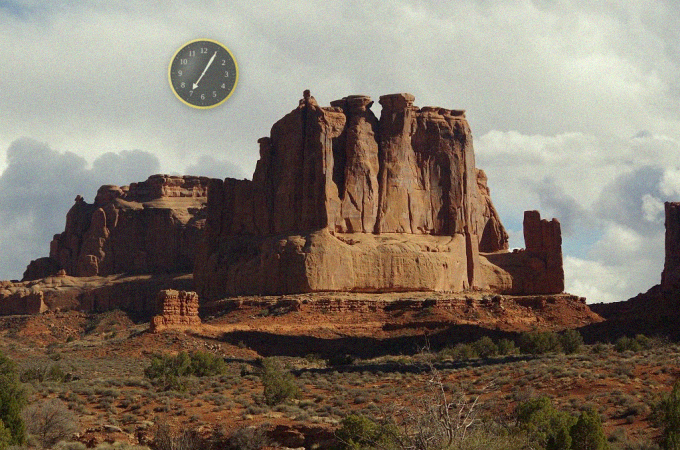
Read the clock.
7:05
